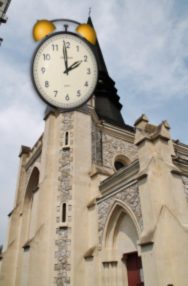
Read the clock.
1:59
